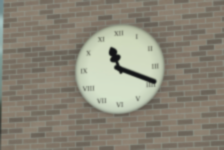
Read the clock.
11:19
